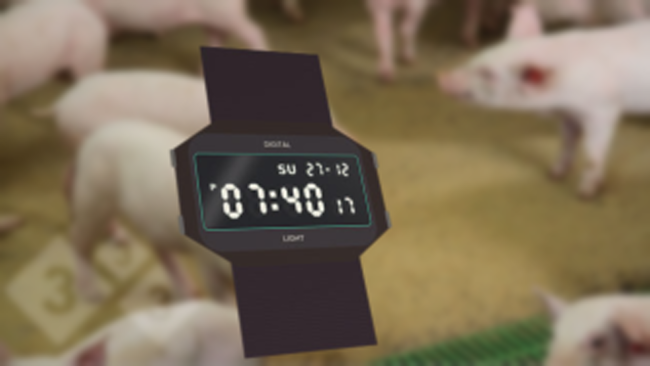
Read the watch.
7:40:17
